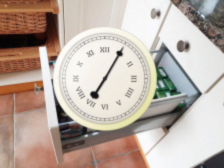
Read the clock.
7:05
